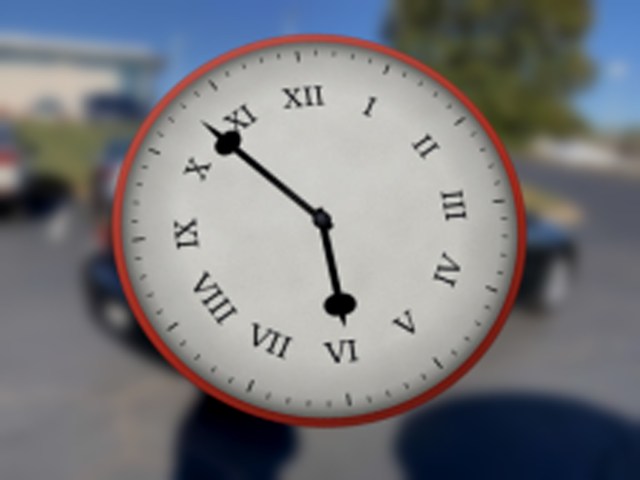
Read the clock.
5:53
